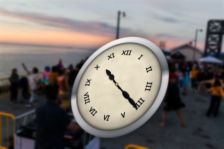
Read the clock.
10:21
